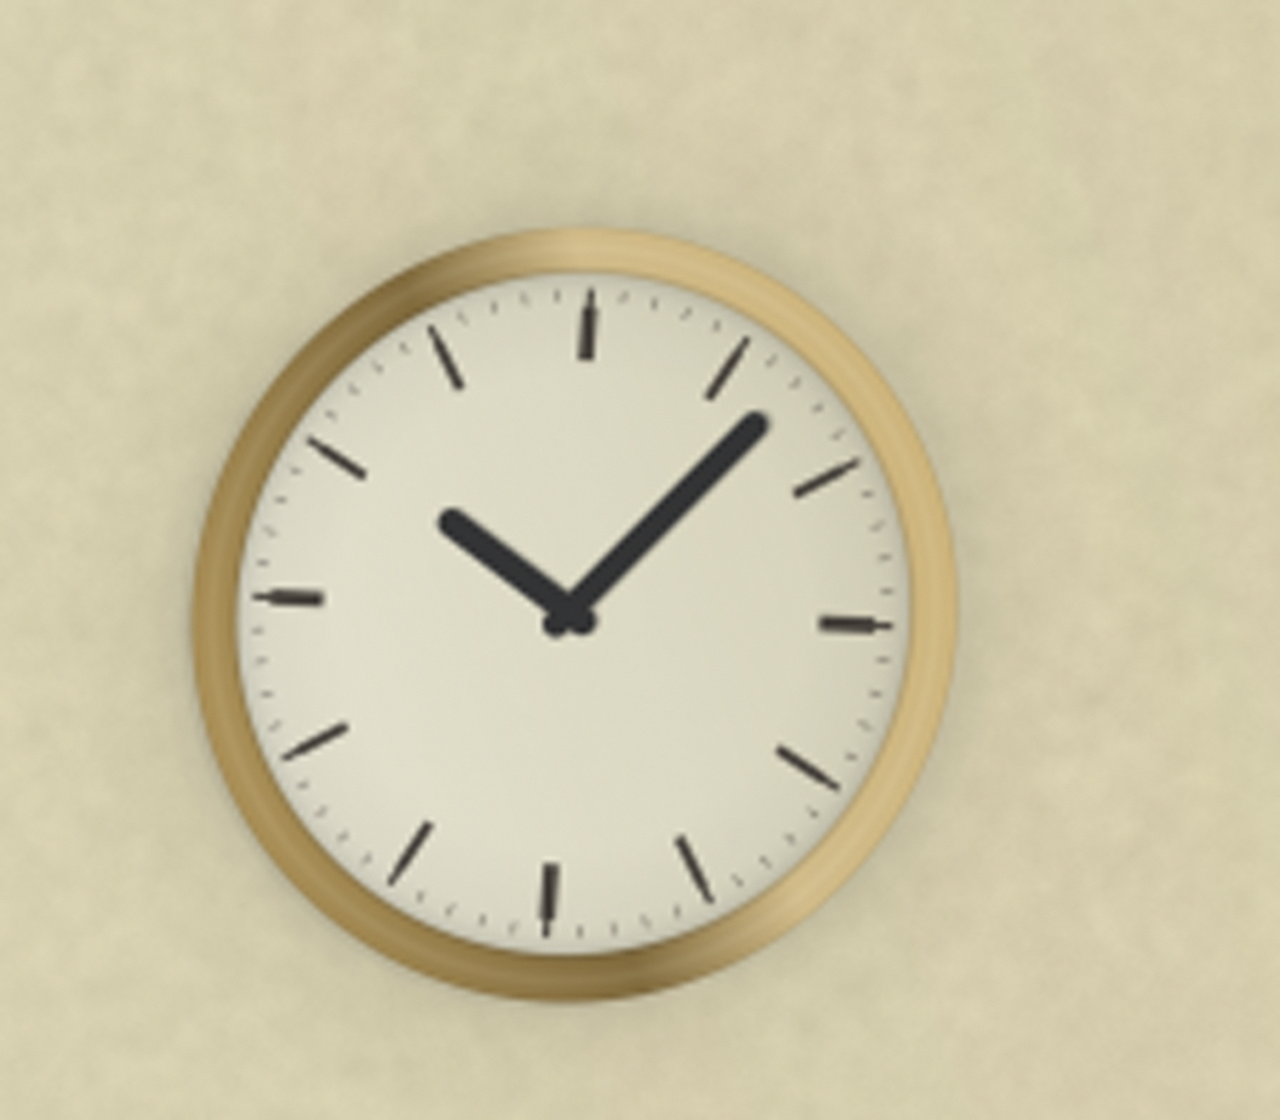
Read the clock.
10:07
